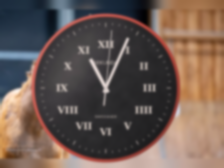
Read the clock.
11:04:01
